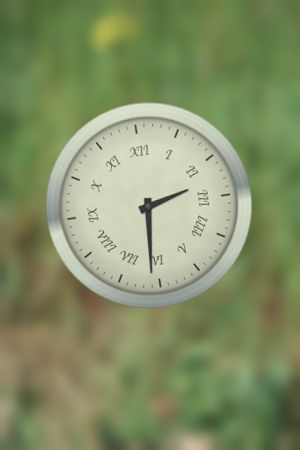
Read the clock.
2:31
